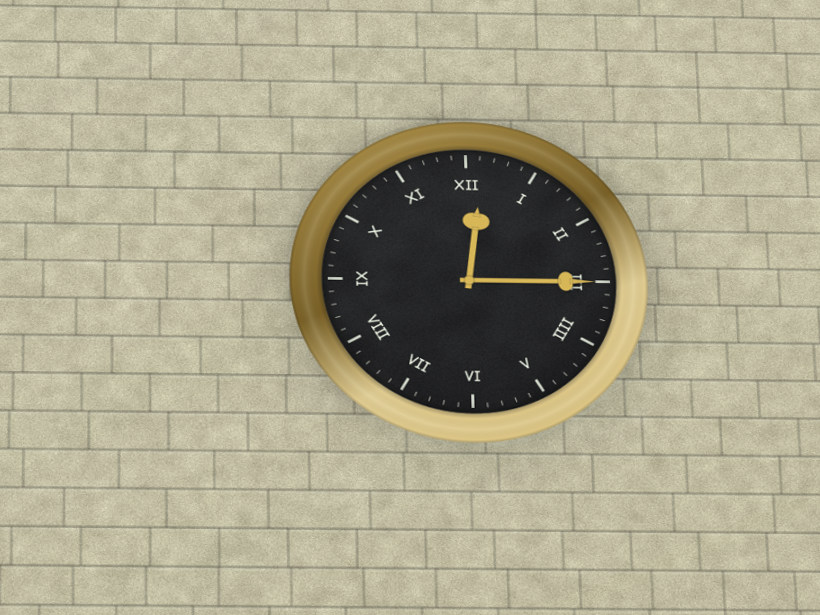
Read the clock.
12:15
